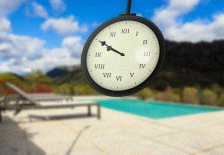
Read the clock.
9:50
